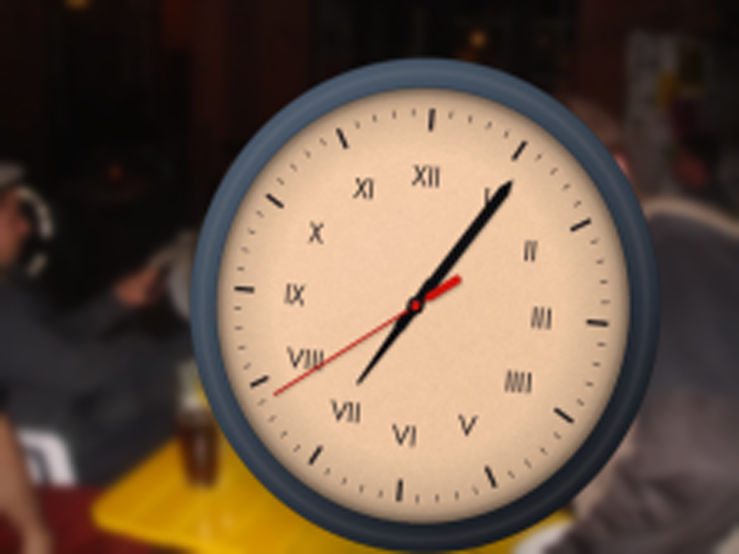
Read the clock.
7:05:39
